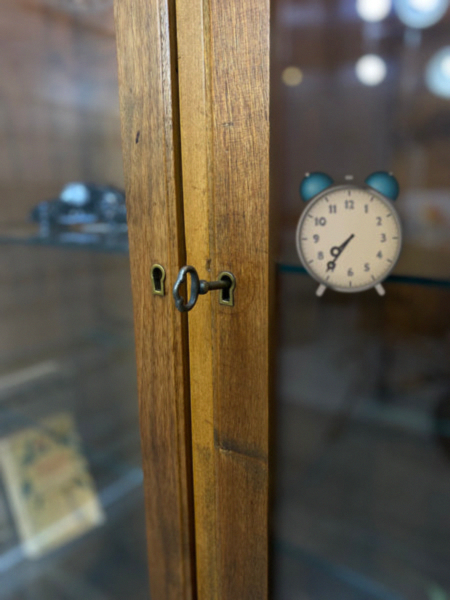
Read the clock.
7:36
